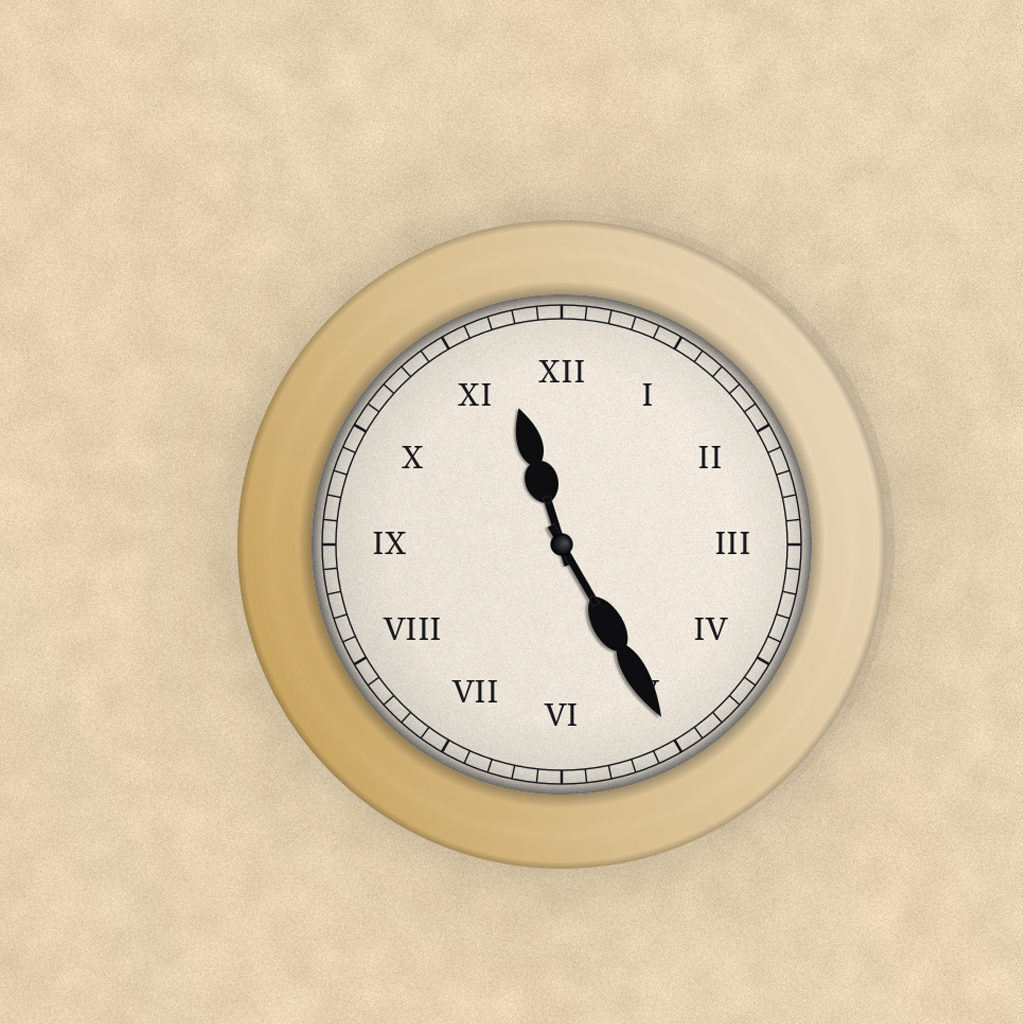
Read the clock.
11:25
